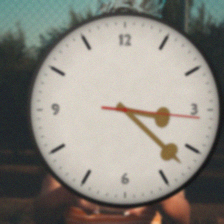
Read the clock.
3:22:16
